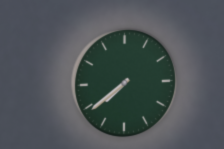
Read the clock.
7:39
